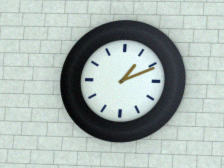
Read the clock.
1:11
